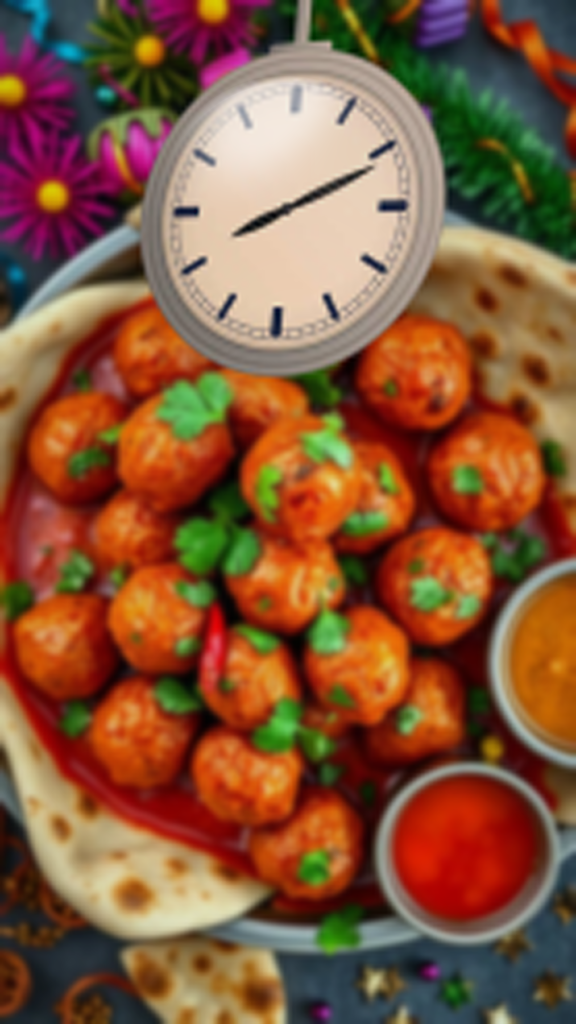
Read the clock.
8:11
